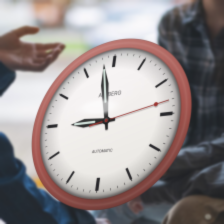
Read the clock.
8:58:13
